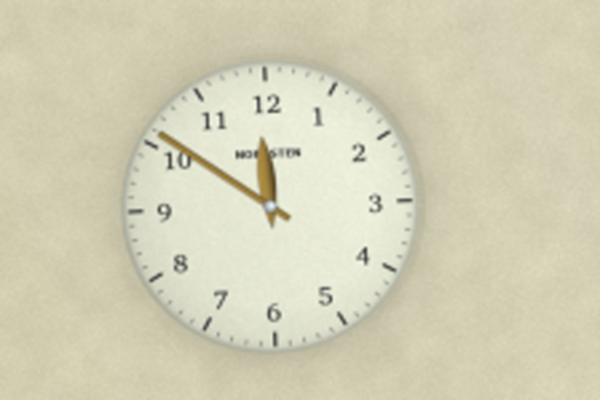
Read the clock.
11:51
